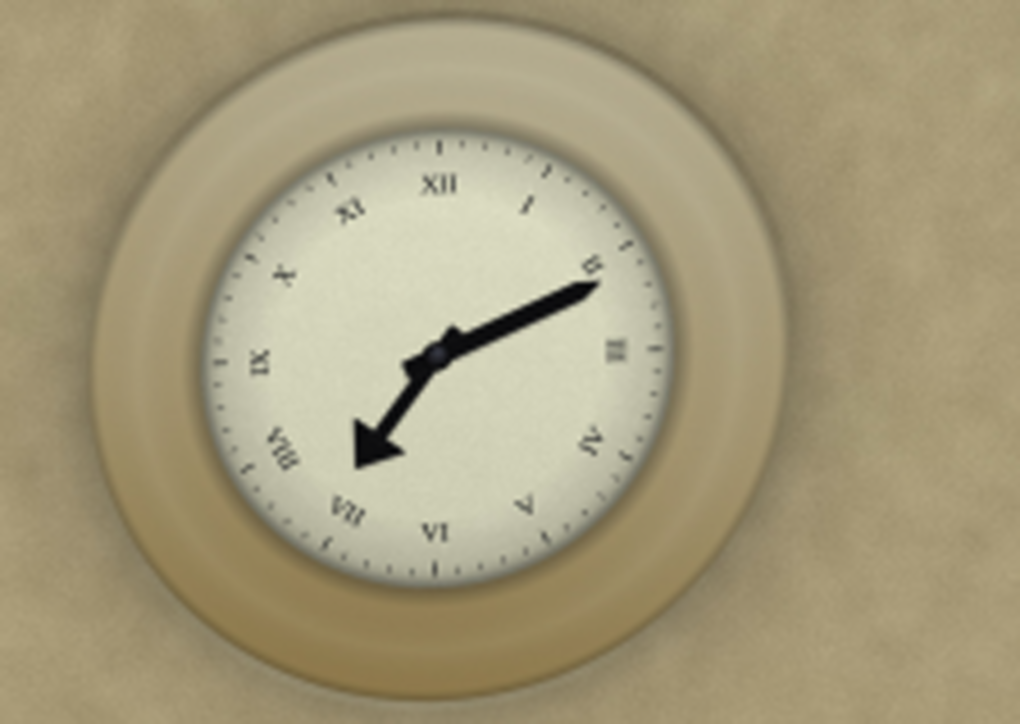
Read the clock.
7:11
